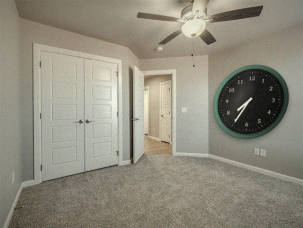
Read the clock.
7:35
